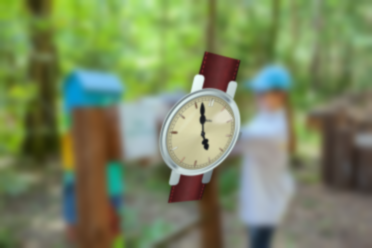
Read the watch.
4:57
